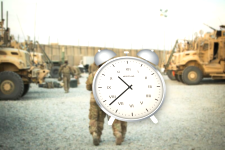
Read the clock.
10:38
